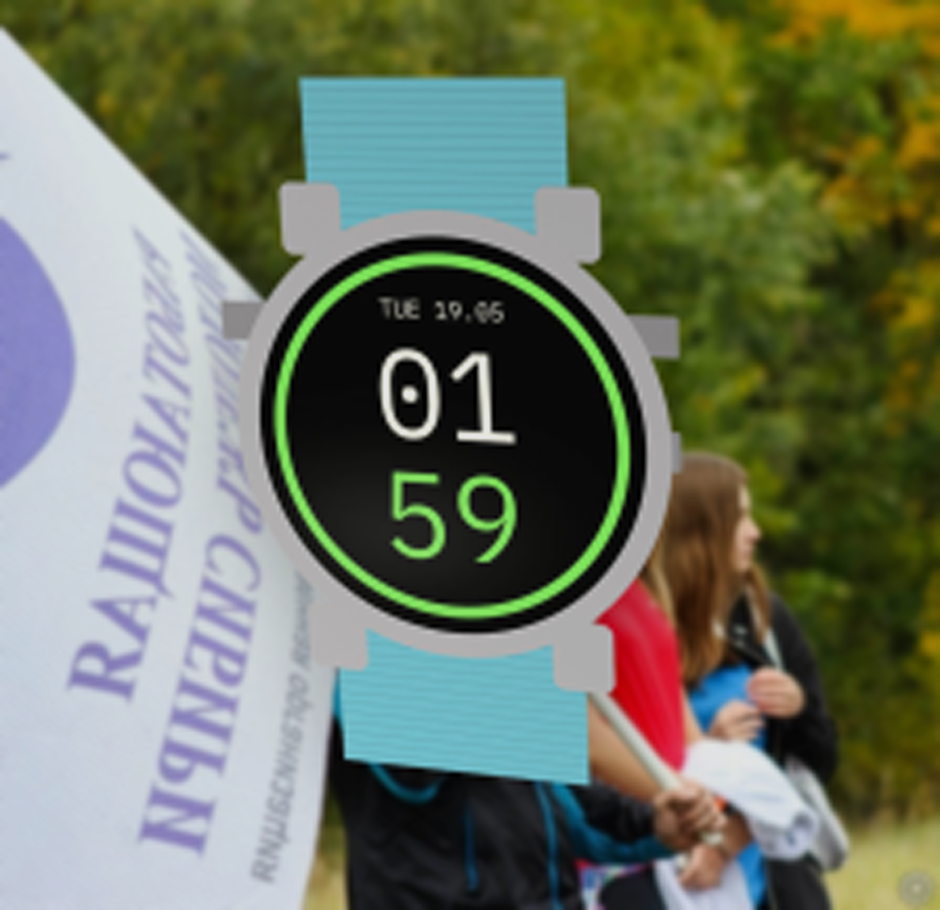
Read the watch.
1:59
